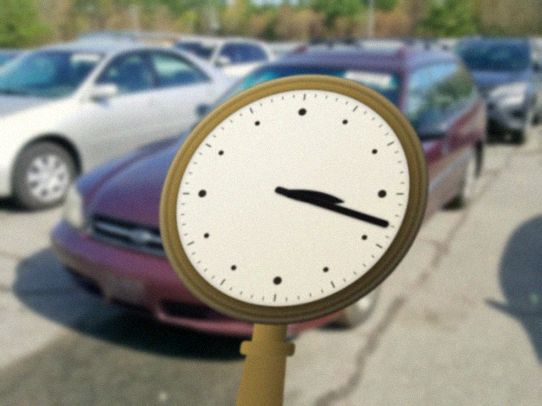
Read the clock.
3:18
